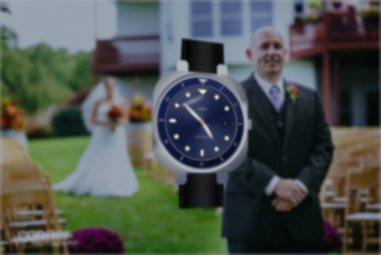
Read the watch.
4:52
